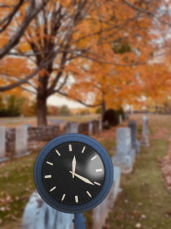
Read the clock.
12:21
